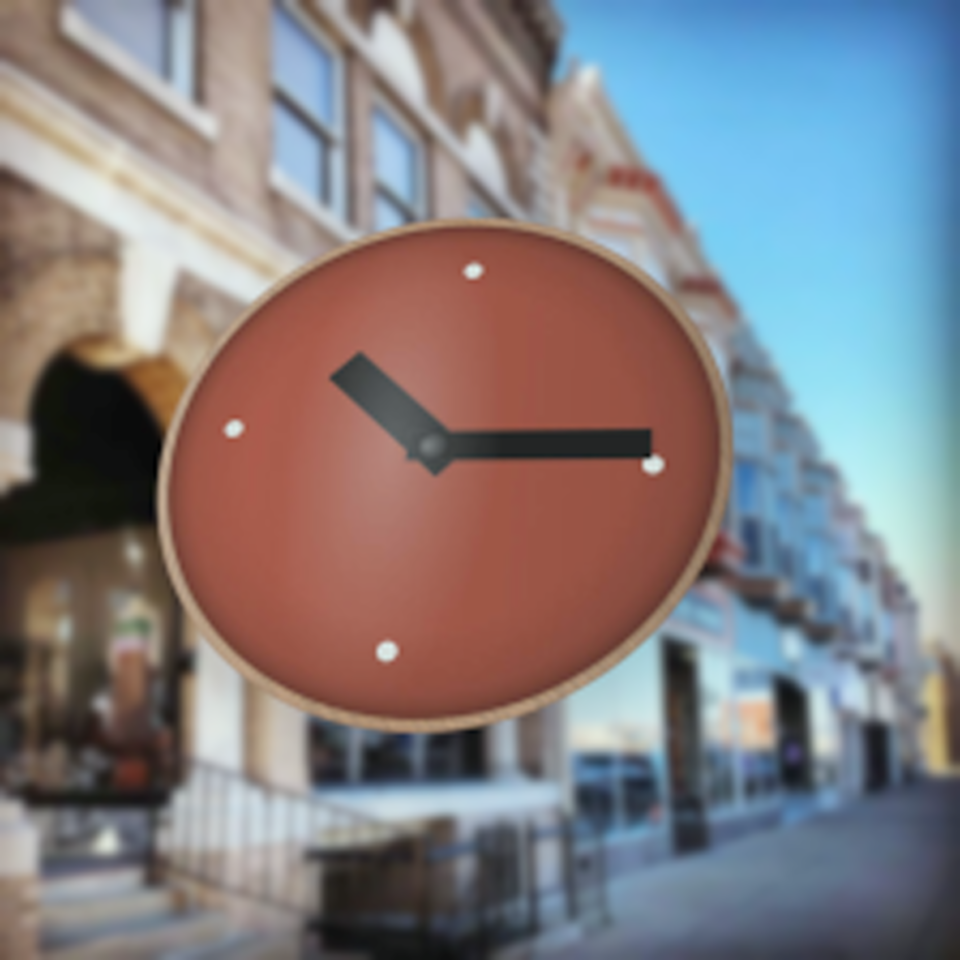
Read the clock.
10:14
